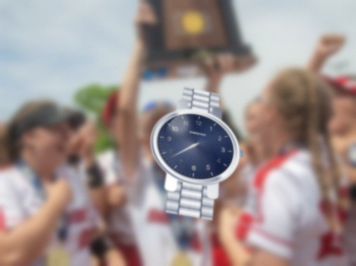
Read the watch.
7:38
